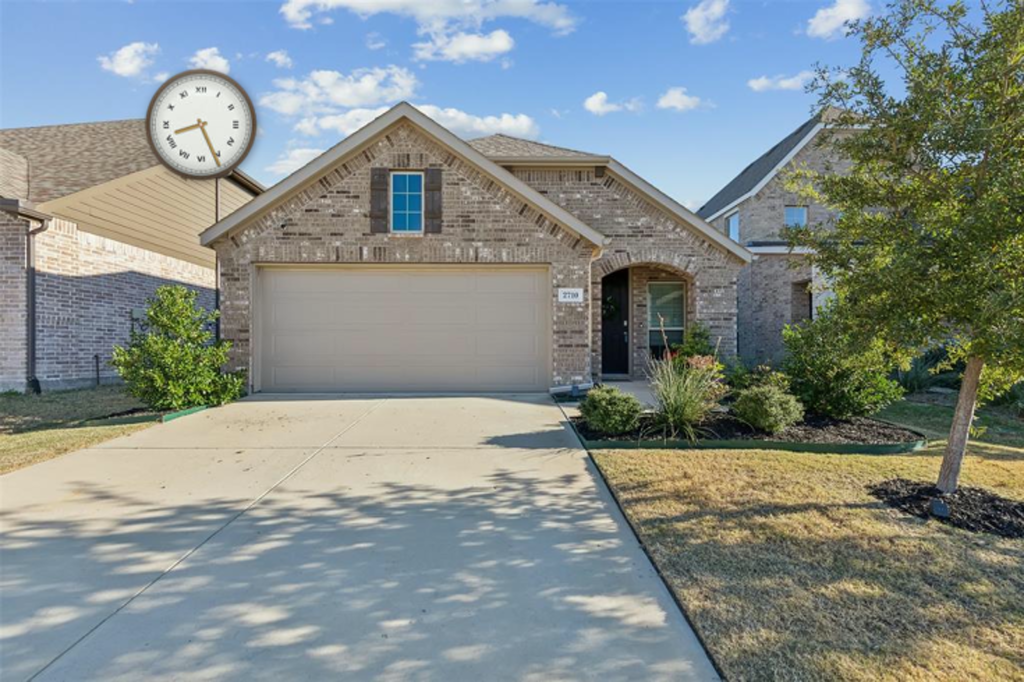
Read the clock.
8:26
